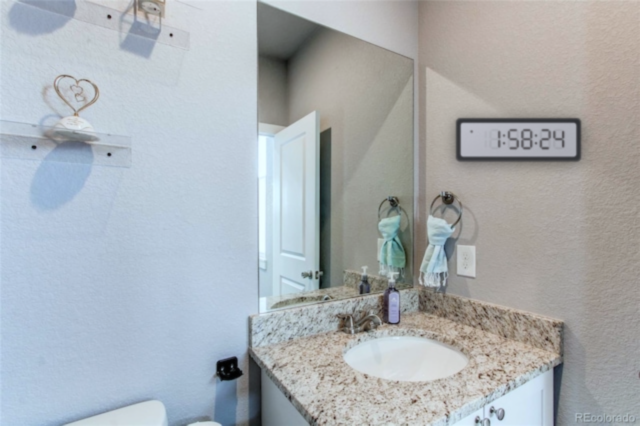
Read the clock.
1:58:24
